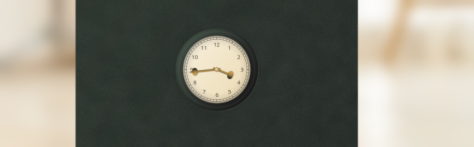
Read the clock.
3:44
